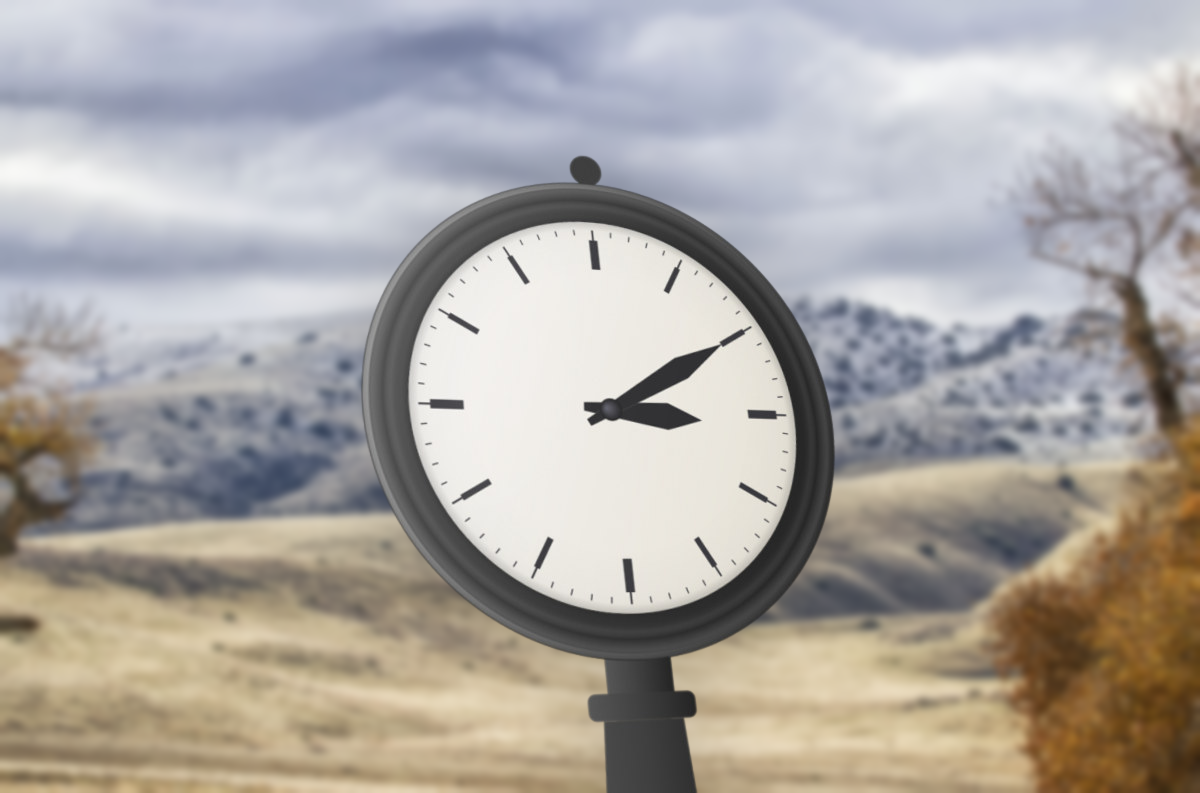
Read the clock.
3:10
